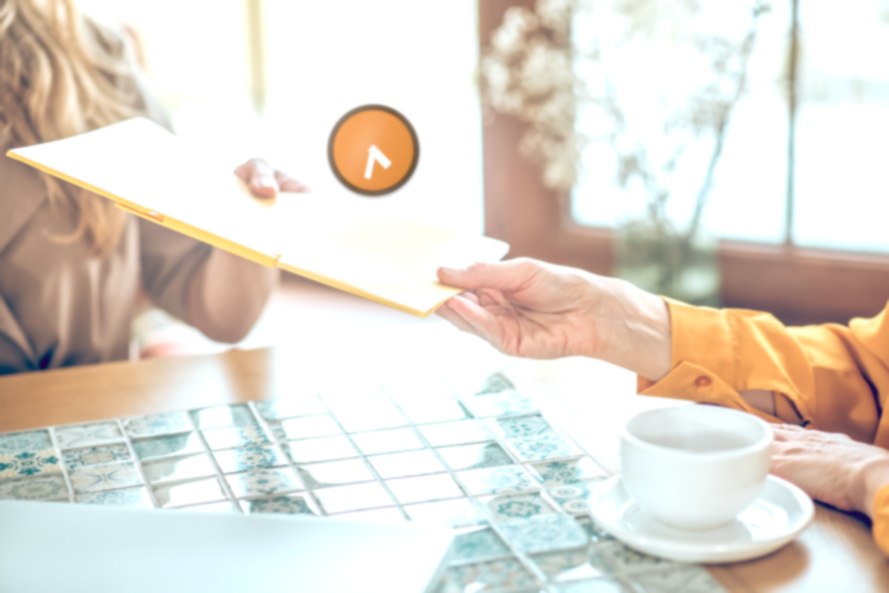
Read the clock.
4:32
